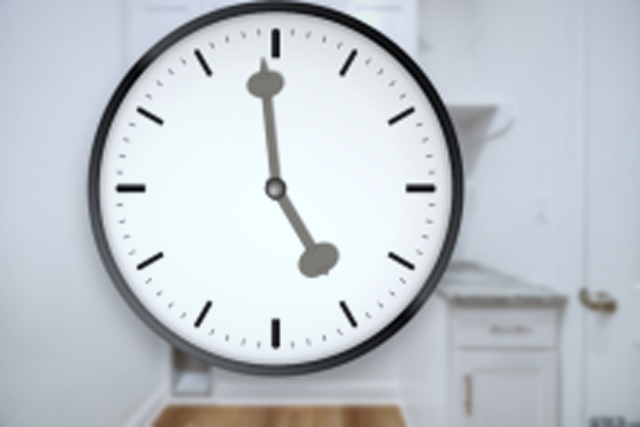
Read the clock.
4:59
